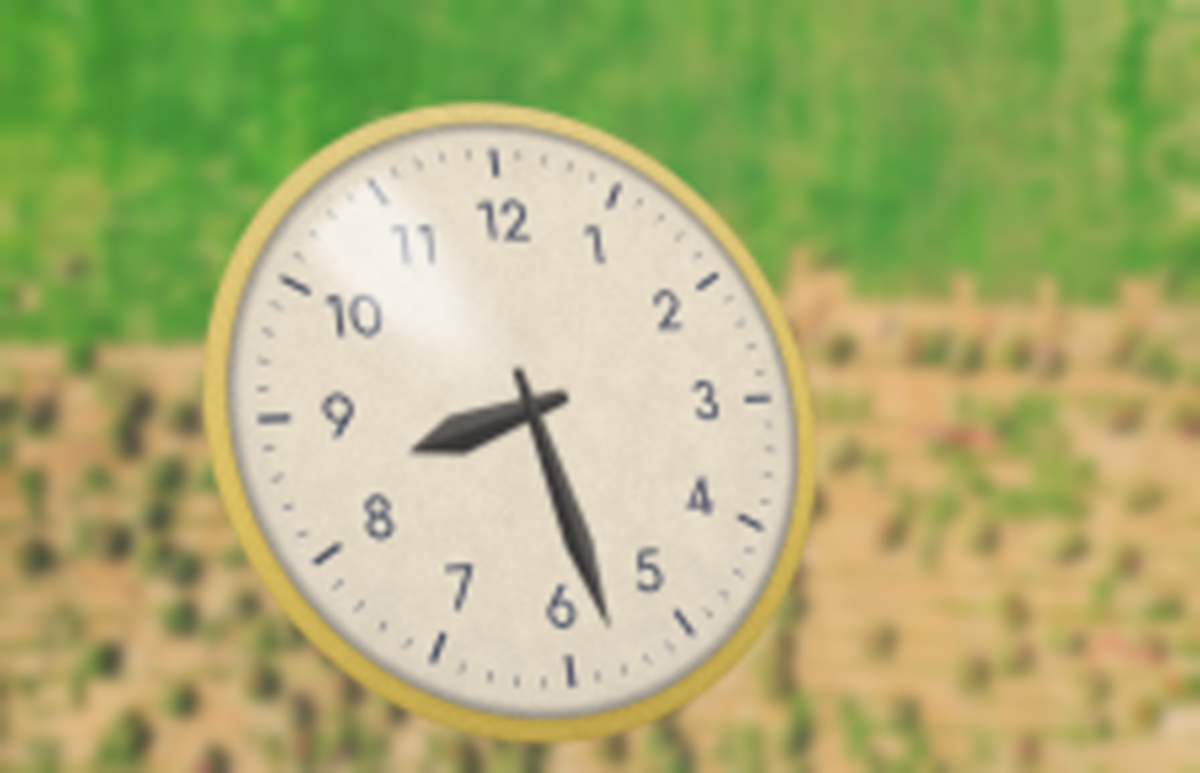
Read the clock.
8:28
